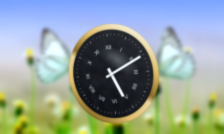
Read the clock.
5:11
